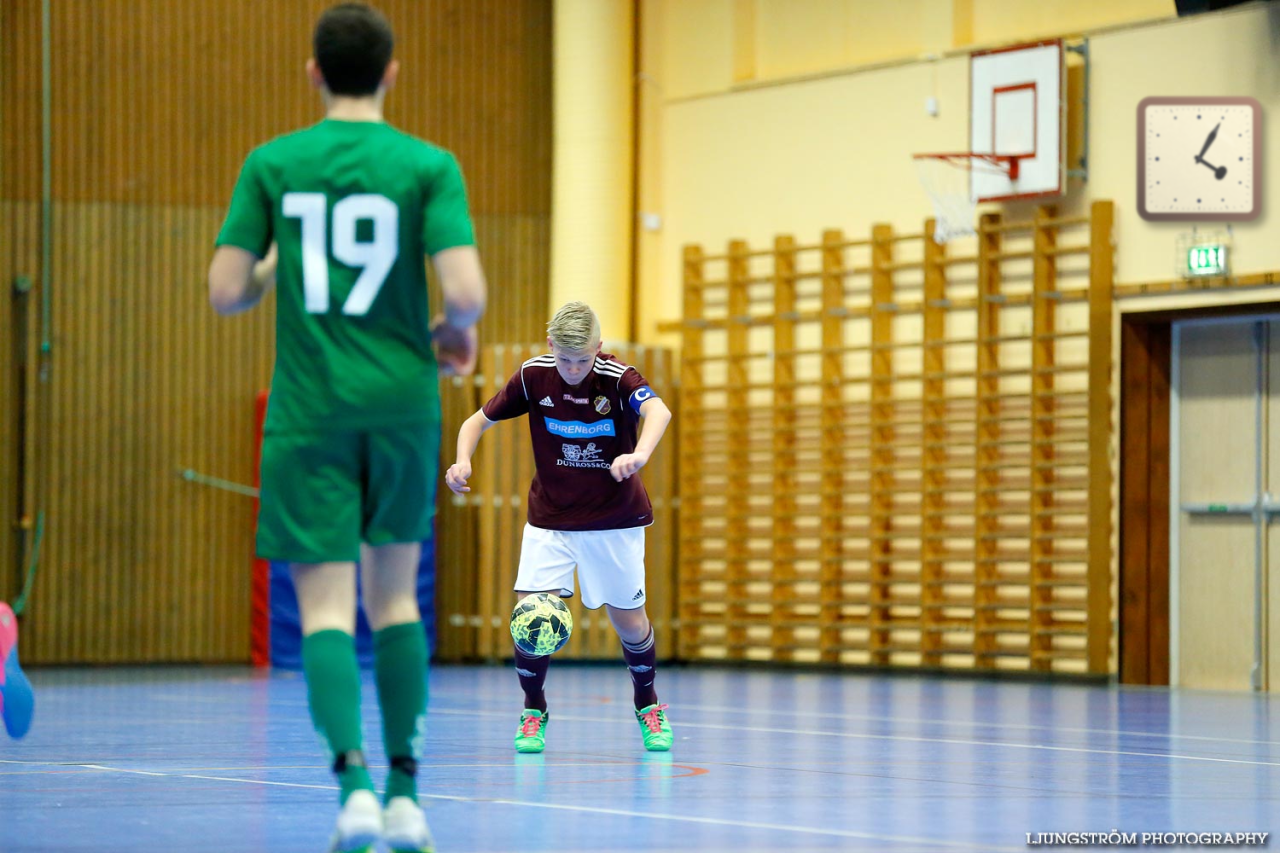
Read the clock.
4:05
